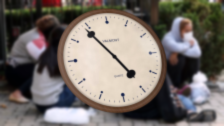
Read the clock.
4:54
